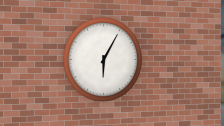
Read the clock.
6:05
